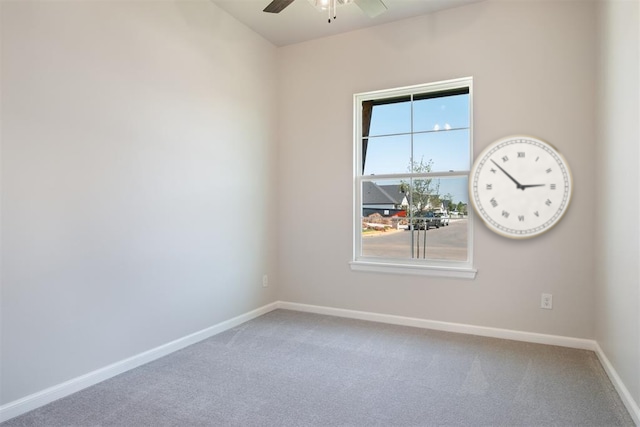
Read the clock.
2:52
